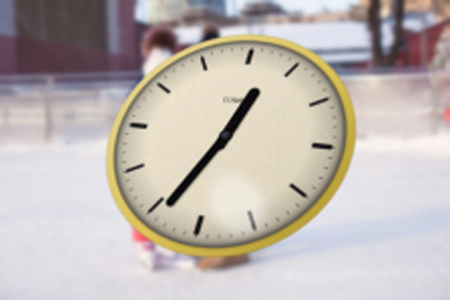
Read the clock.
12:34
